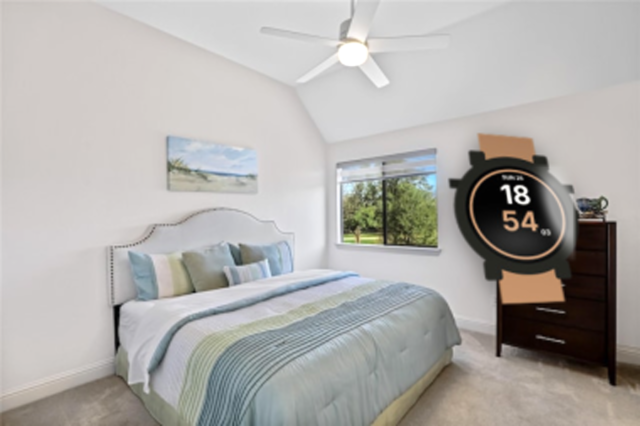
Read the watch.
18:54
